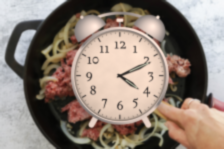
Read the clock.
4:11
